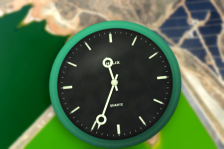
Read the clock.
11:34
